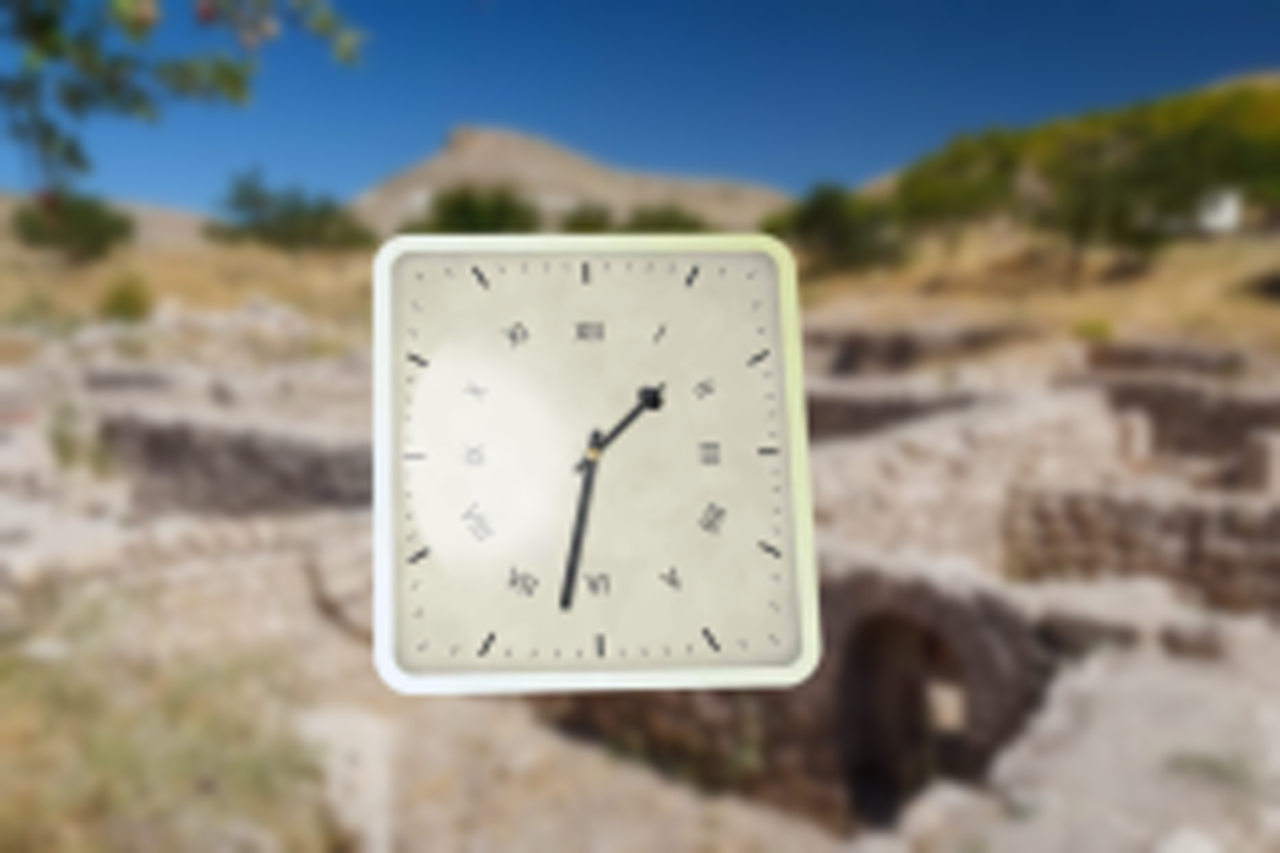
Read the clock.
1:32
